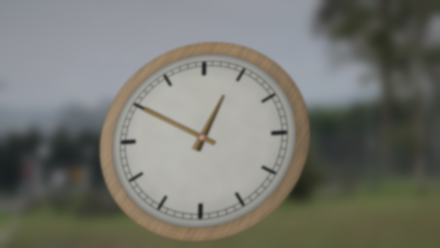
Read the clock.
12:50
